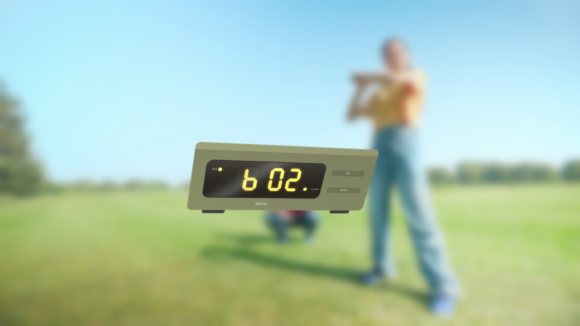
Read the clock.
6:02
